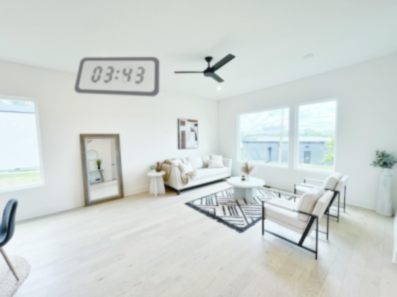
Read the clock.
3:43
